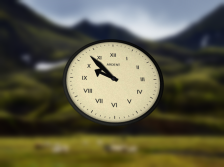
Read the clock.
9:53
